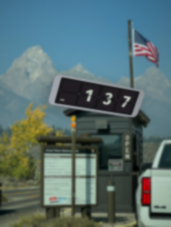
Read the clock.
1:37
